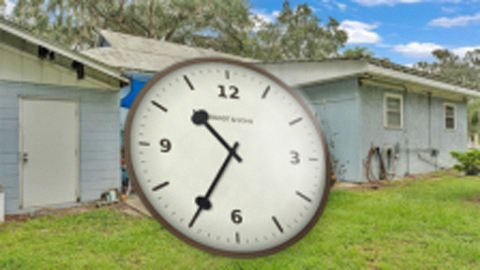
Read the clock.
10:35
